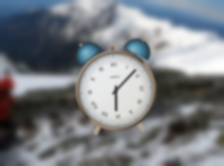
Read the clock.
6:08
